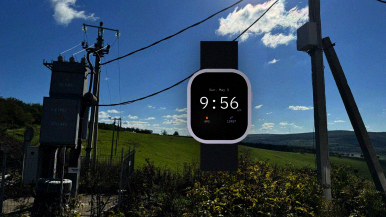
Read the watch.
9:56
